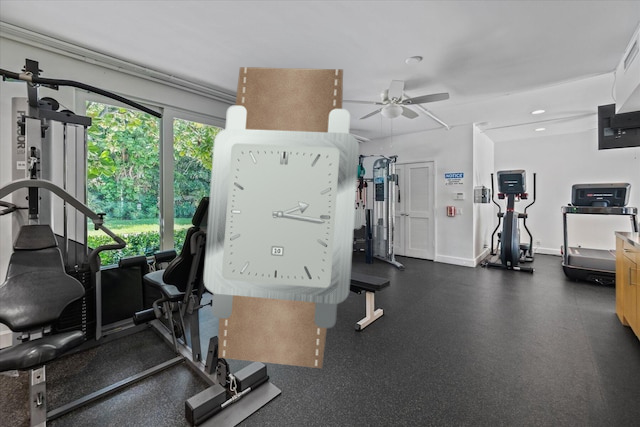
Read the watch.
2:16
